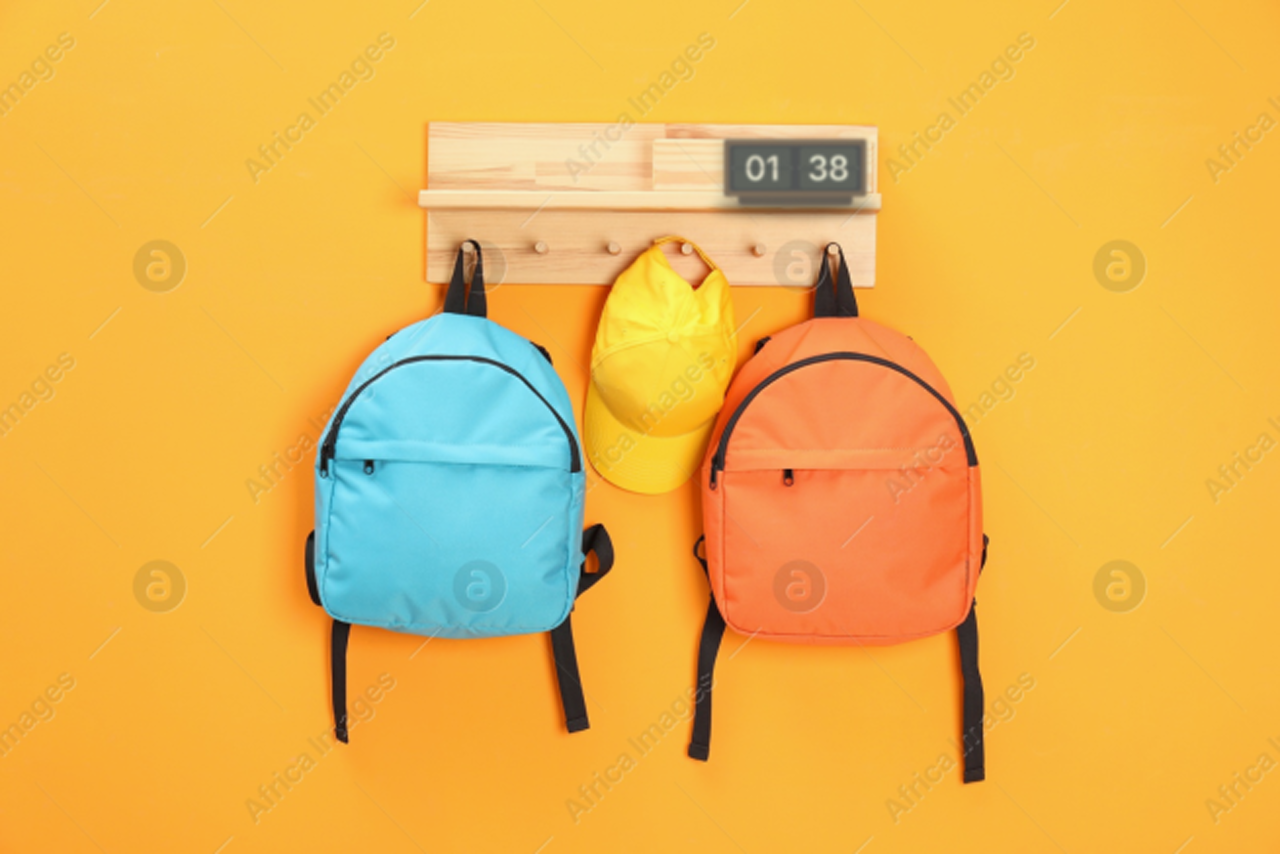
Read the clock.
1:38
